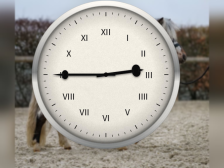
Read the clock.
2:45
